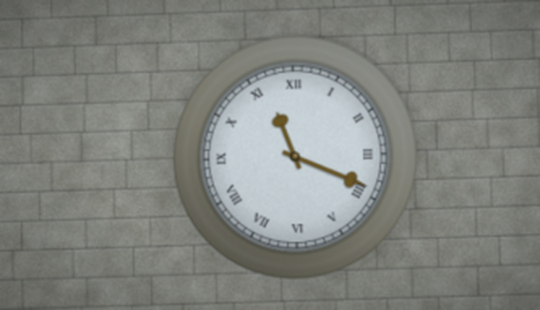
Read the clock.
11:19
